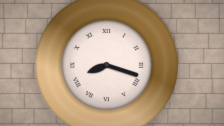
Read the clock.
8:18
